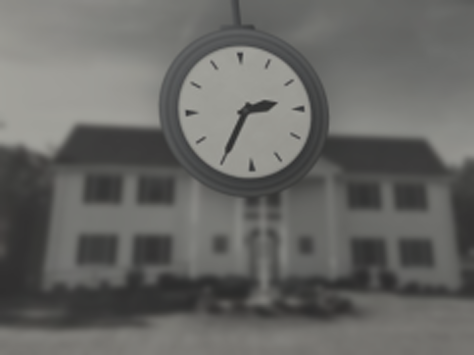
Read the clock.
2:35
